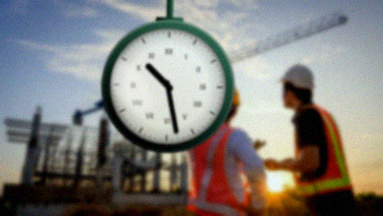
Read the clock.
10:28
